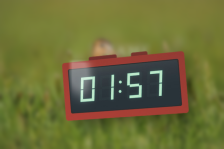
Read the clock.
1:57
